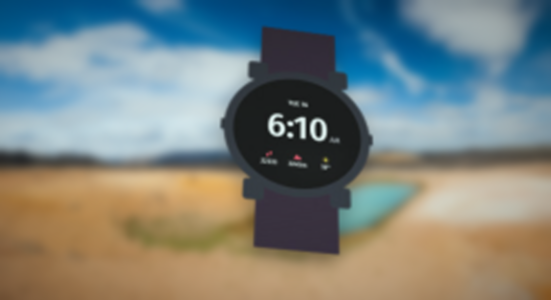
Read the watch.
6:10
